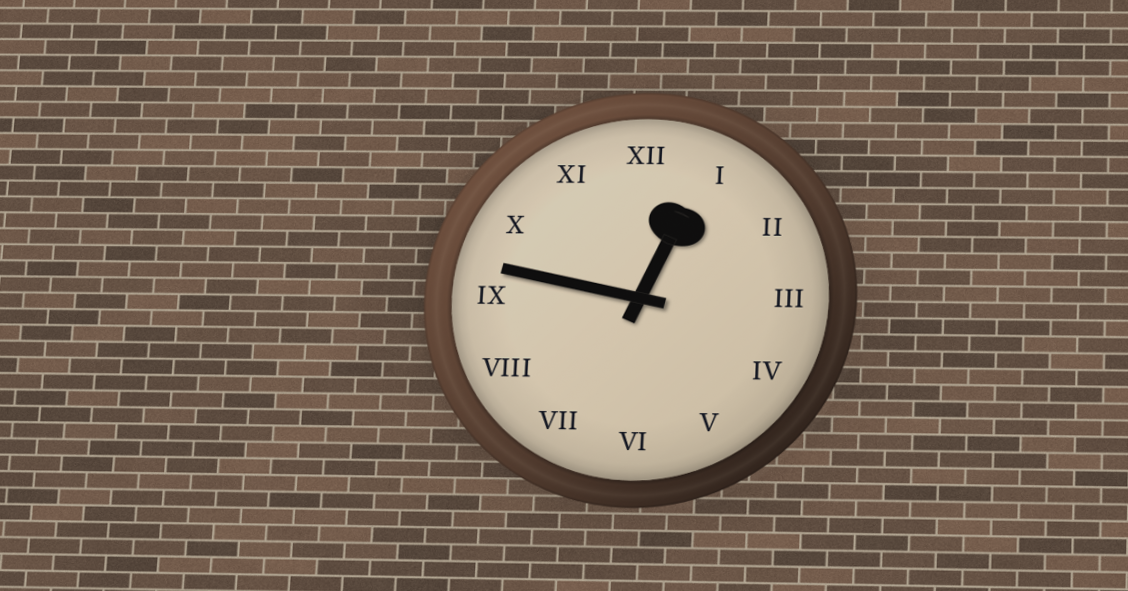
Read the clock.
12:47
